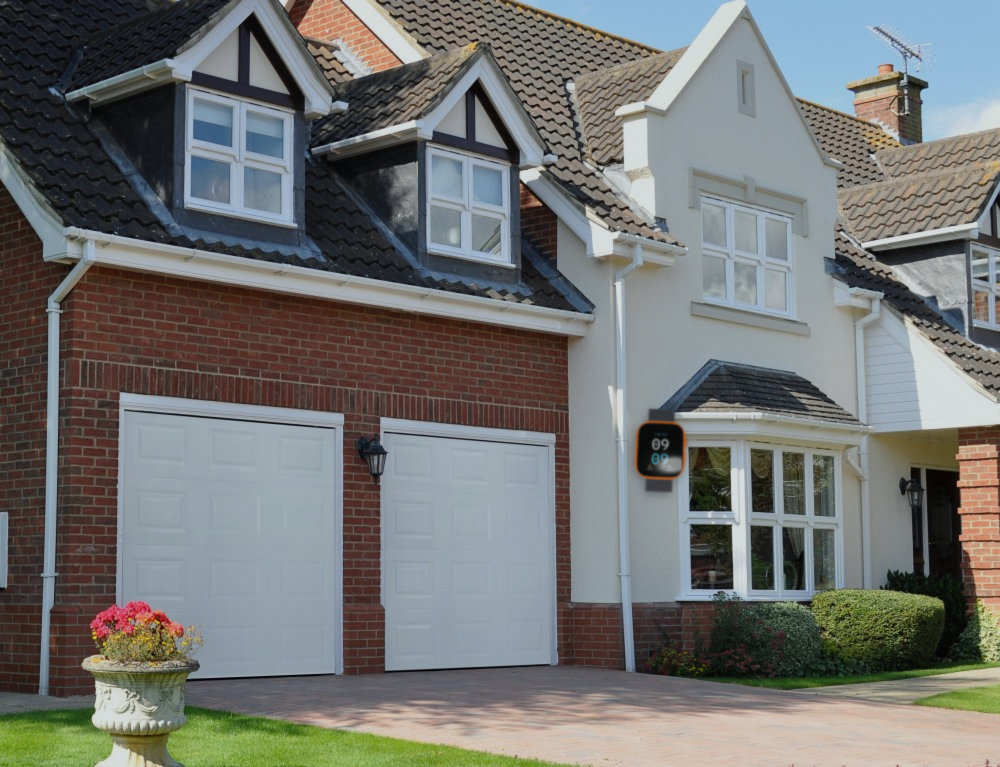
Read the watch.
9:09
